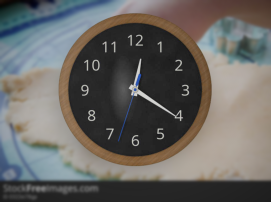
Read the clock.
12:20:33
